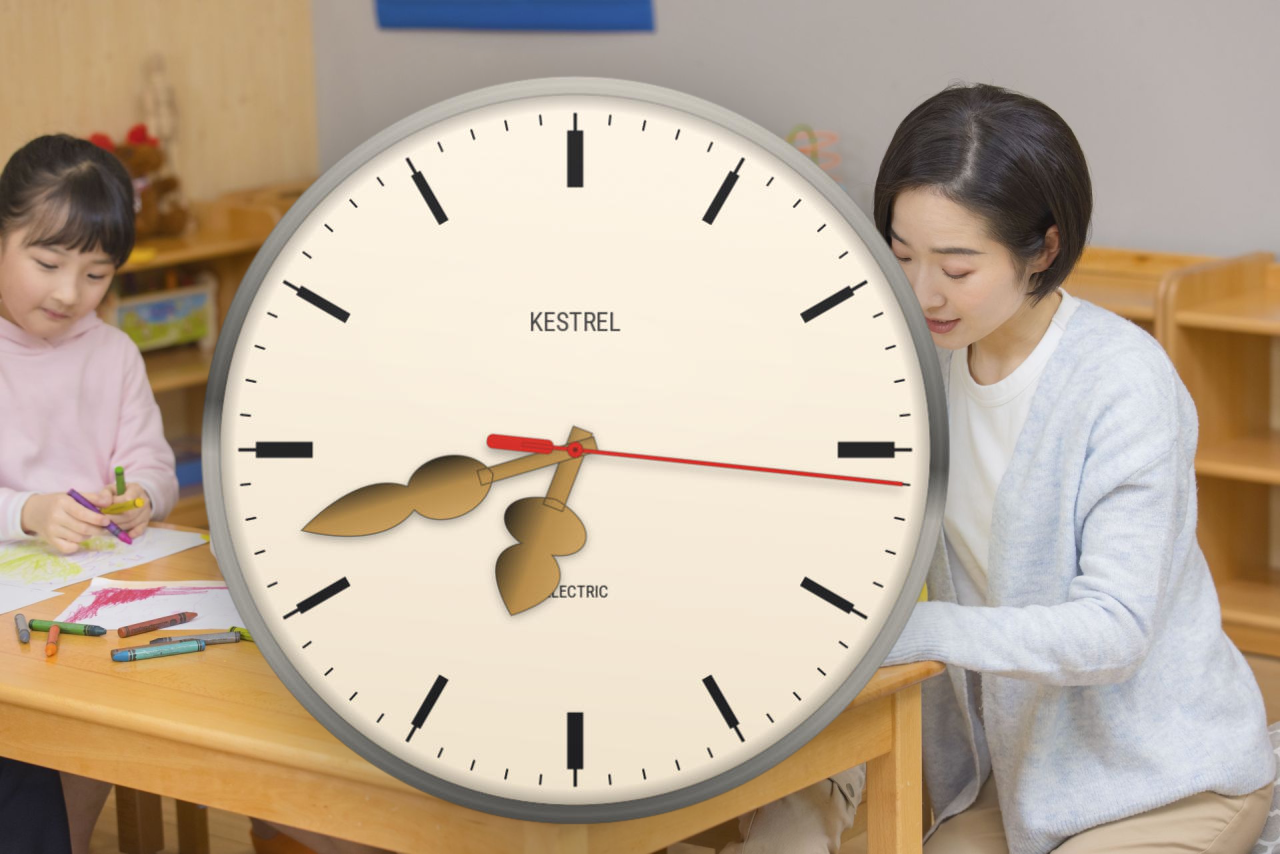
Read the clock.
6:42:16
